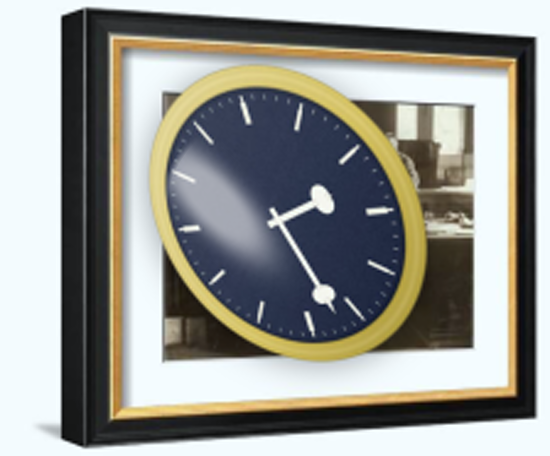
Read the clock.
2:27
